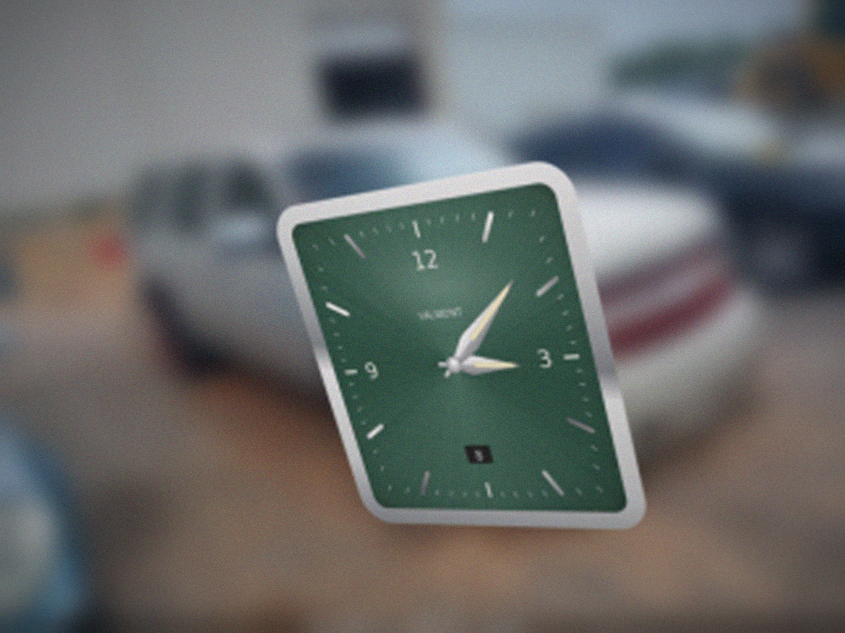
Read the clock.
3:08
